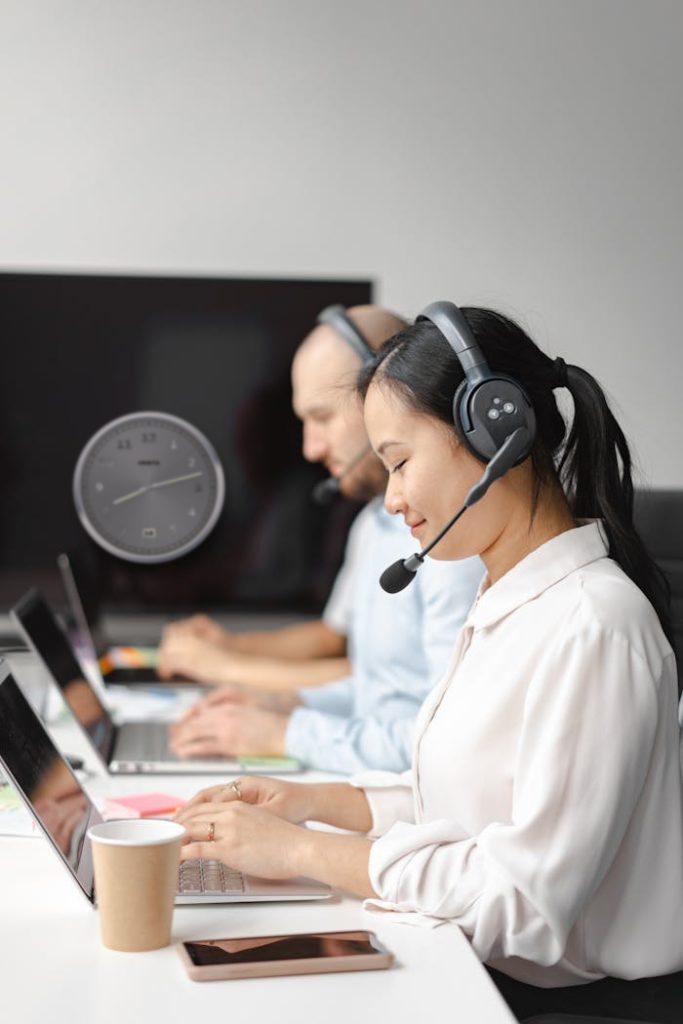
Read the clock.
8:12:31
